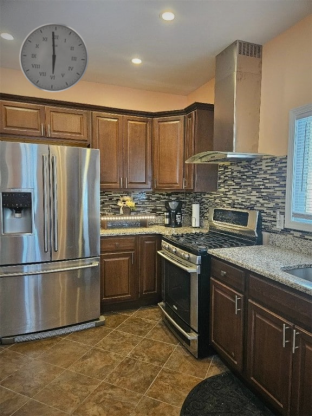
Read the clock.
5:59
